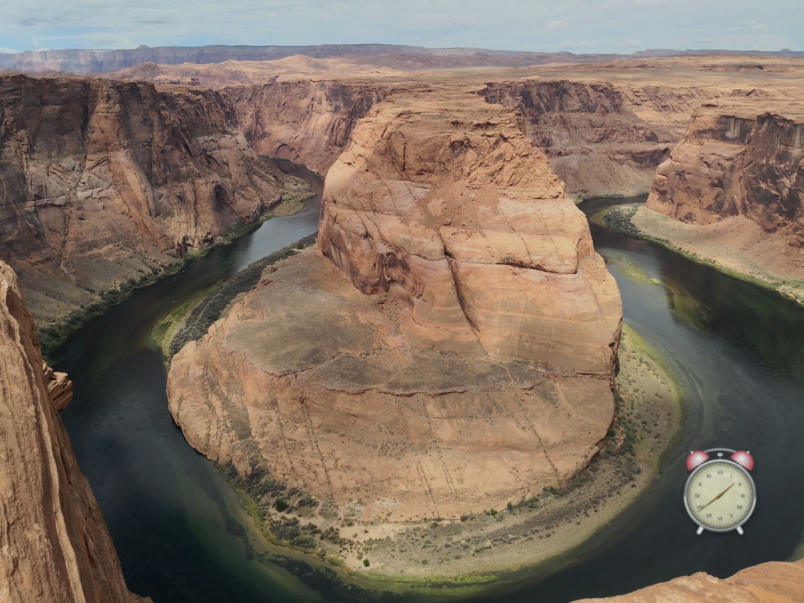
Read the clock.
1:39
